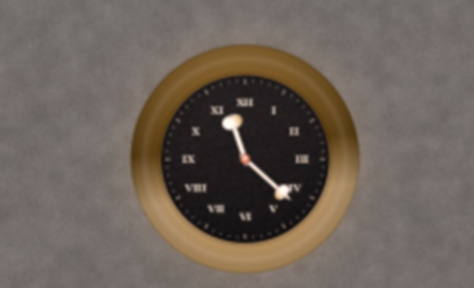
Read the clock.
11:22
